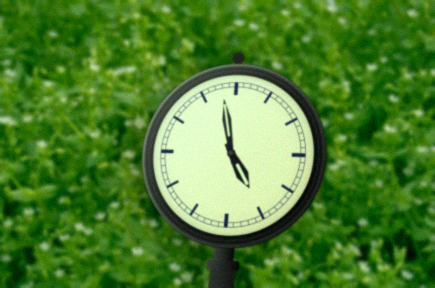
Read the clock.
4:58
